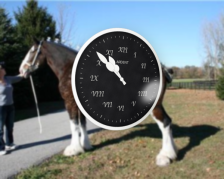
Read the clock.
10:52
